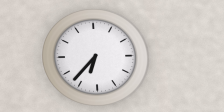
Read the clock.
6:37
